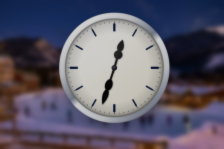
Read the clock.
12:33
